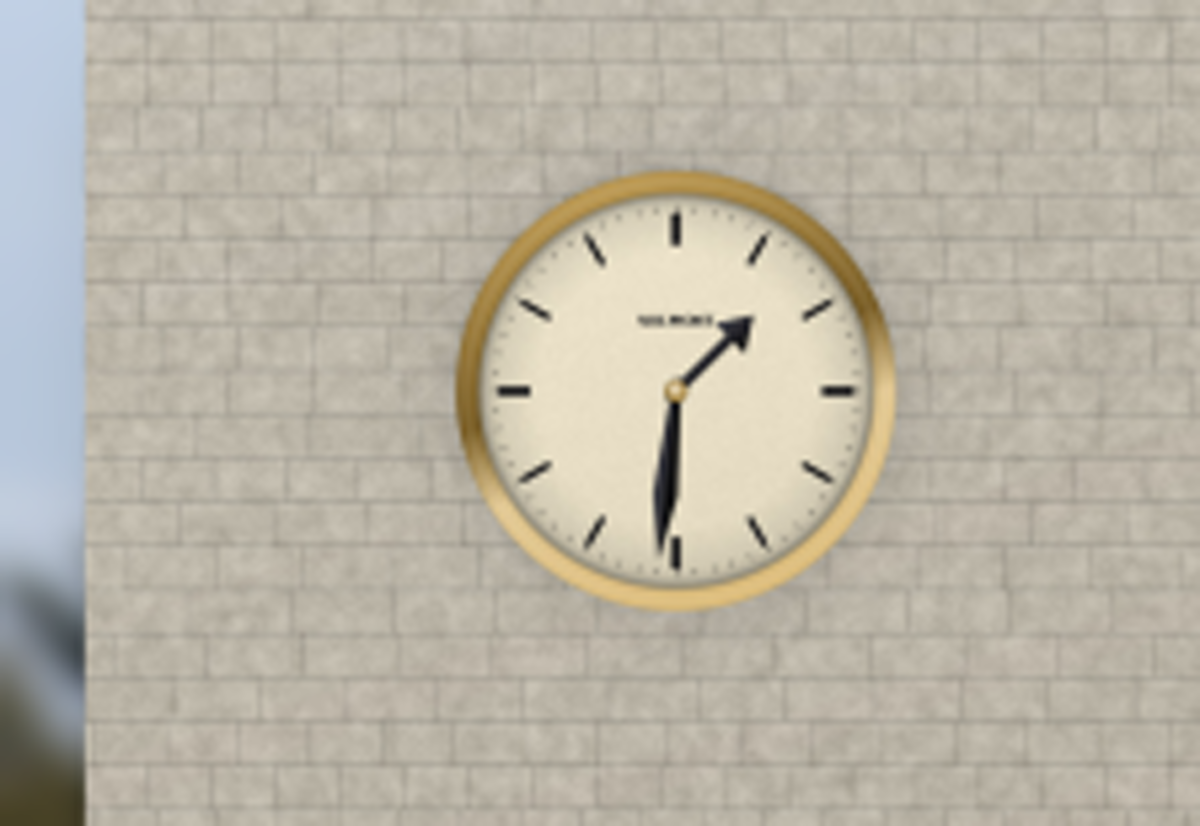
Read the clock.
1:31
